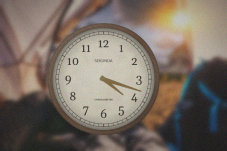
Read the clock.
4:18
